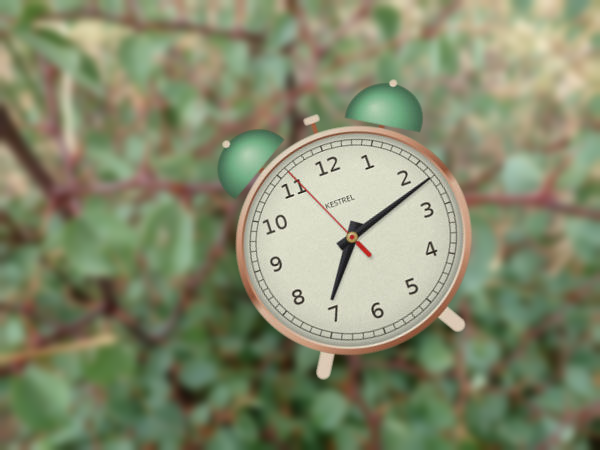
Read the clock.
7:11:56
